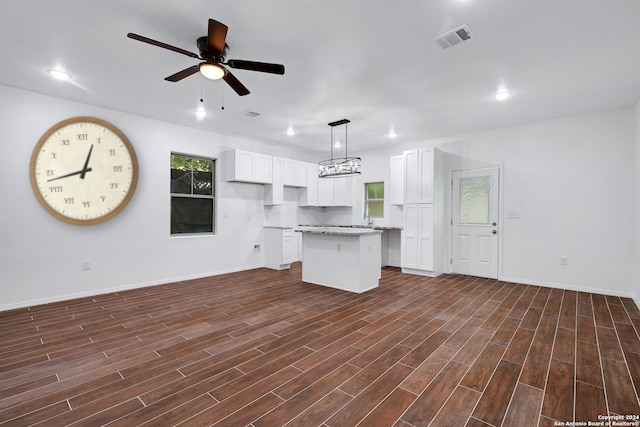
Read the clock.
12:43
